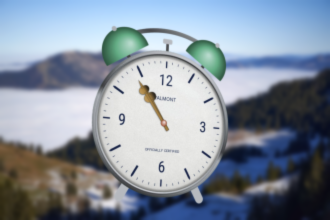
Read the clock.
10:54
